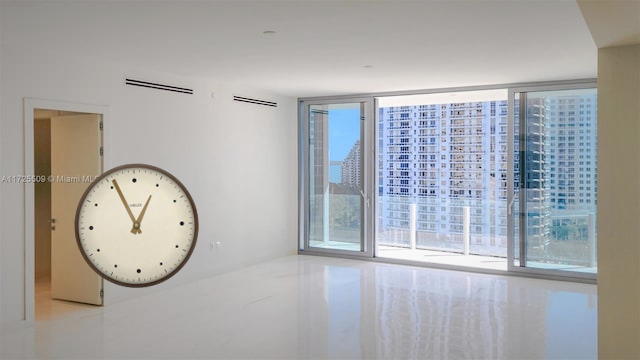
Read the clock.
12:56
